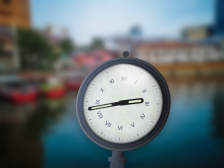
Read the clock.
2:43
